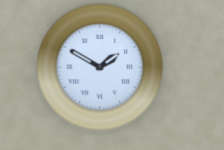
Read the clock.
1:50
